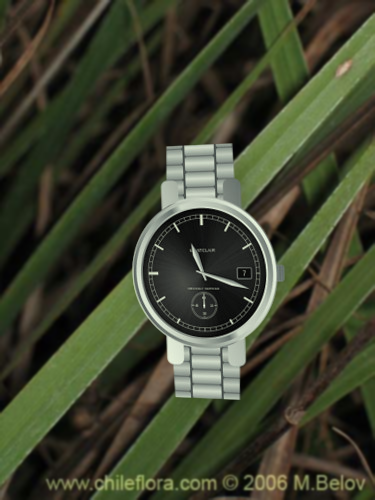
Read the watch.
11:18
